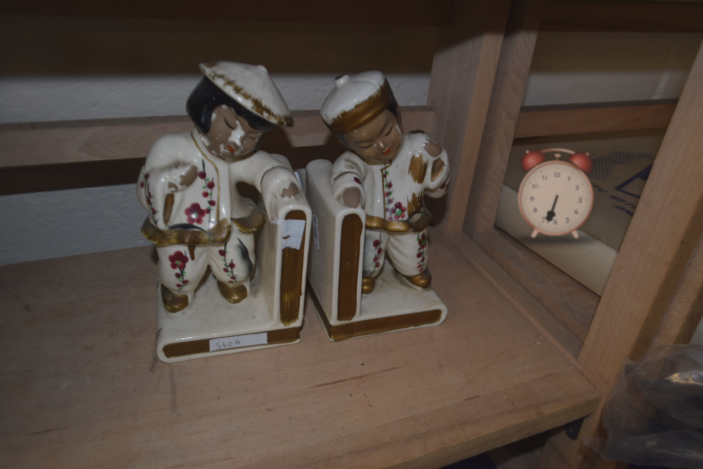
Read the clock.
6:33
